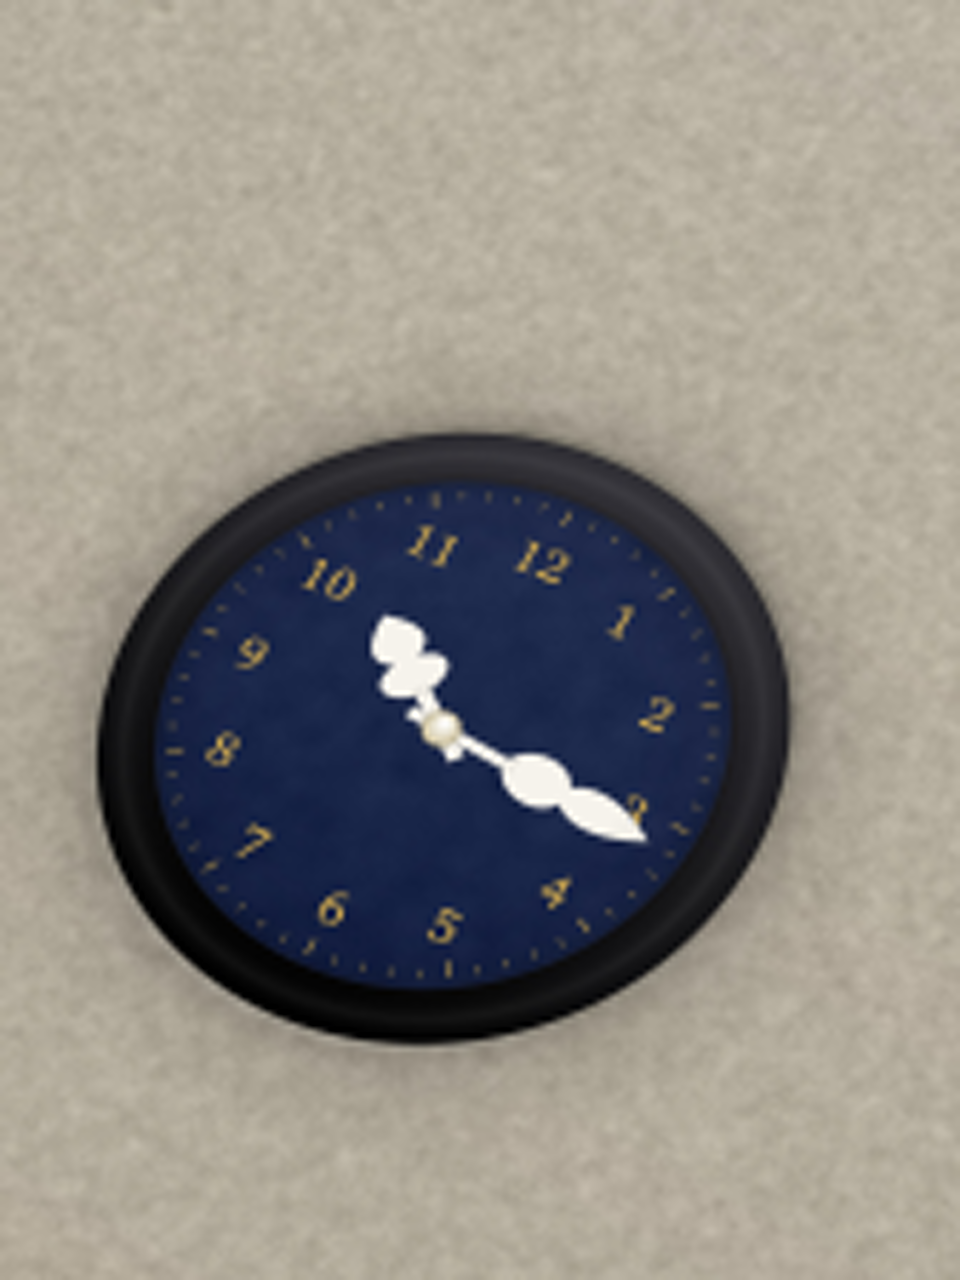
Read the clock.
10:16
